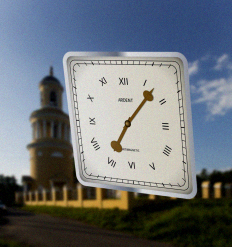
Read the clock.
7:07
